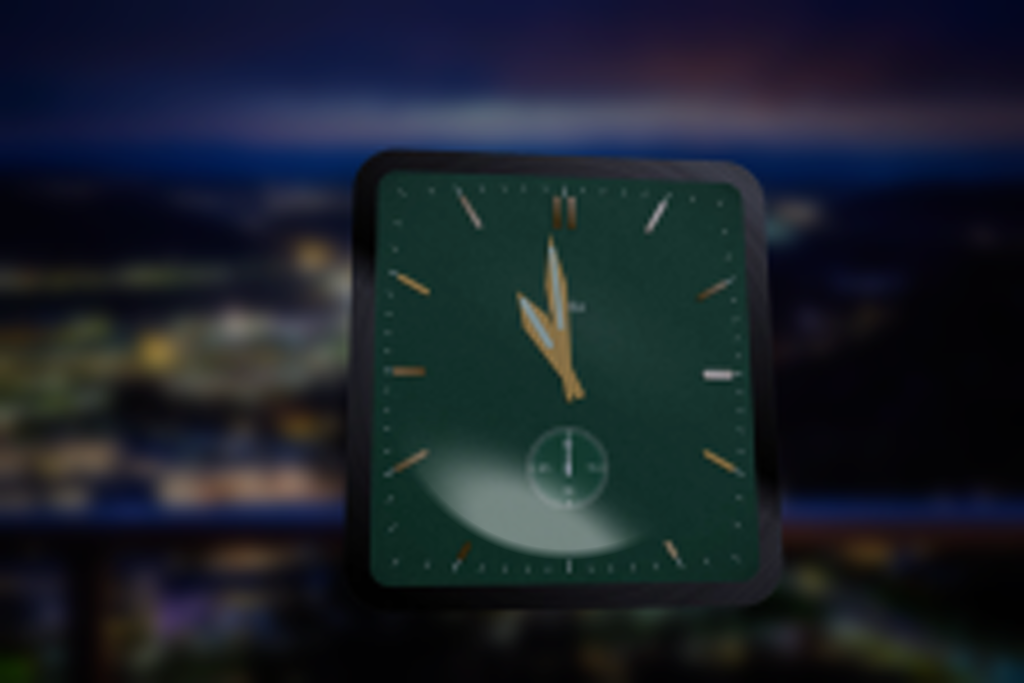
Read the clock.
10:59
